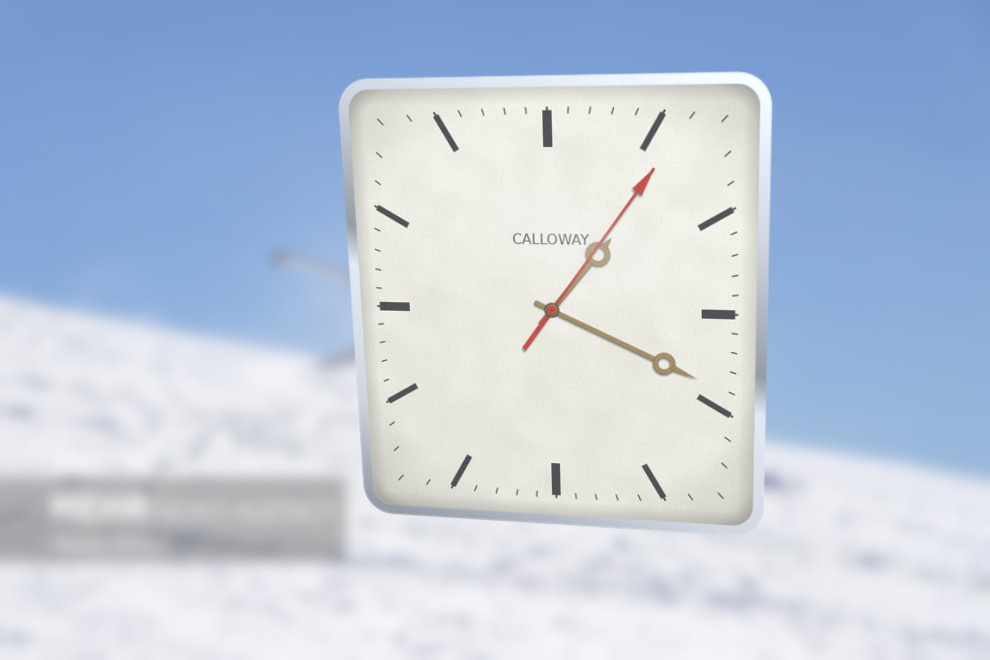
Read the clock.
1:19:06
